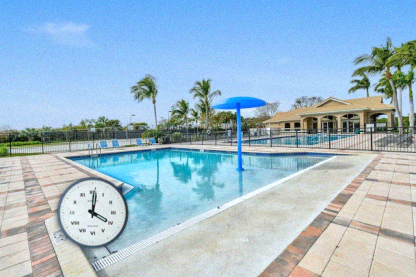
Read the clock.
4:01
